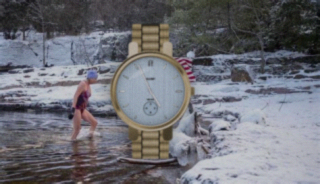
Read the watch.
4:56
